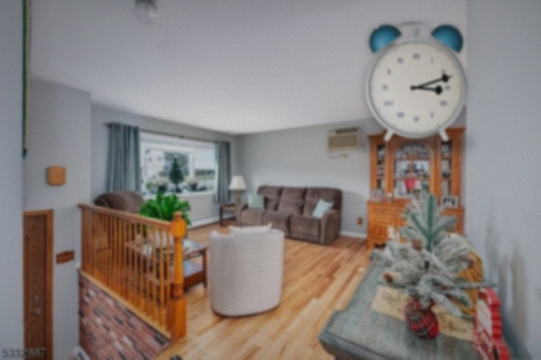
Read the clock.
3:12
